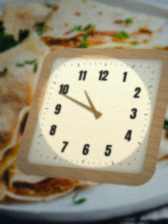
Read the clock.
10:49
